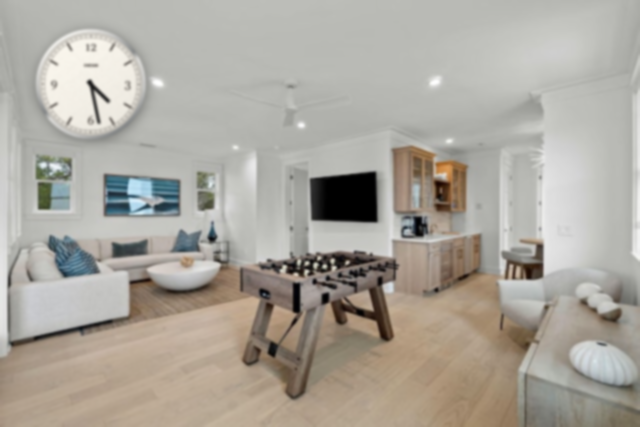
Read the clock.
4:28
